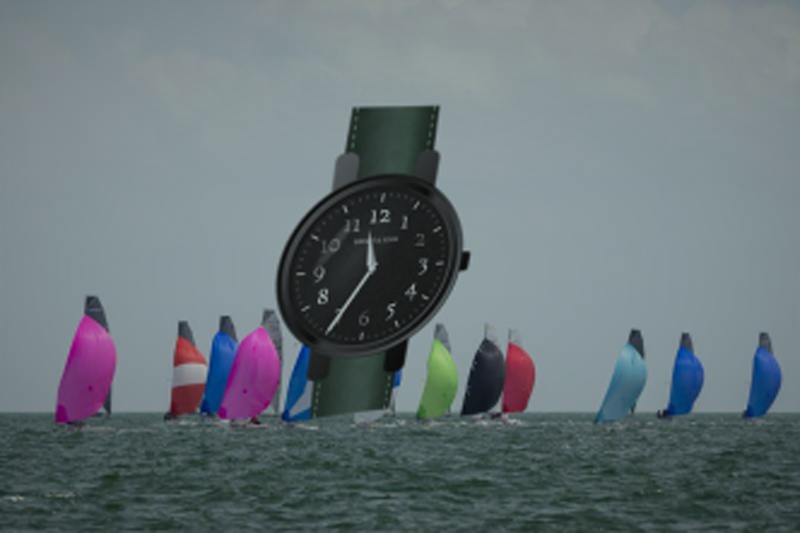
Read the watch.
11:35
